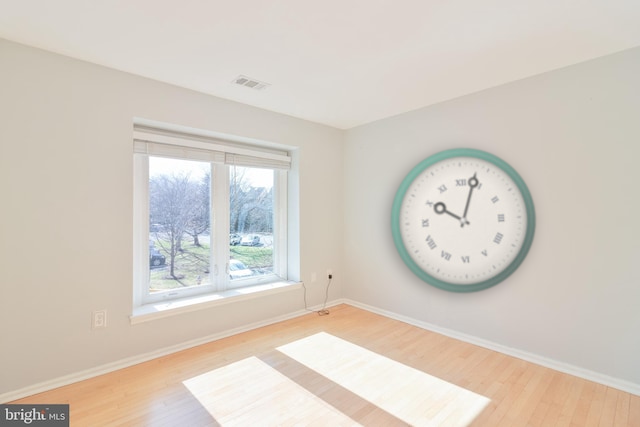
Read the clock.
10:03
